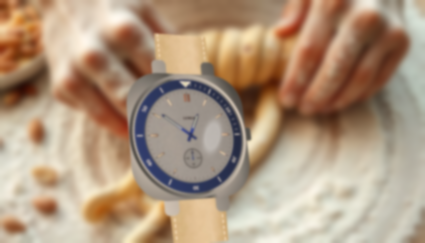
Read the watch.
12:51
